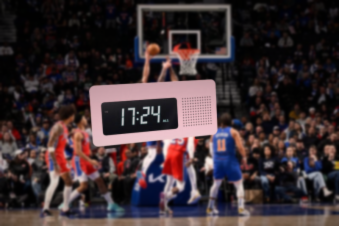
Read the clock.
17:24
